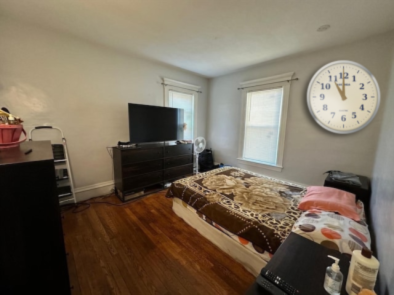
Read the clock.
11:00
